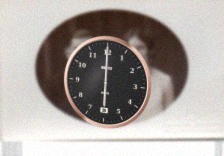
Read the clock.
6:00
